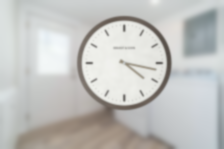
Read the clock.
4:17
